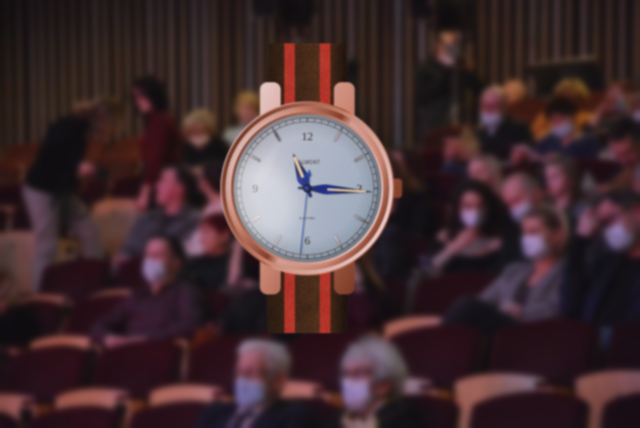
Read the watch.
11:15:31
